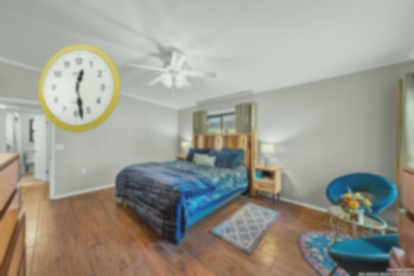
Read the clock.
12:28
